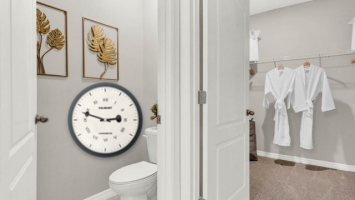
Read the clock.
2:48
